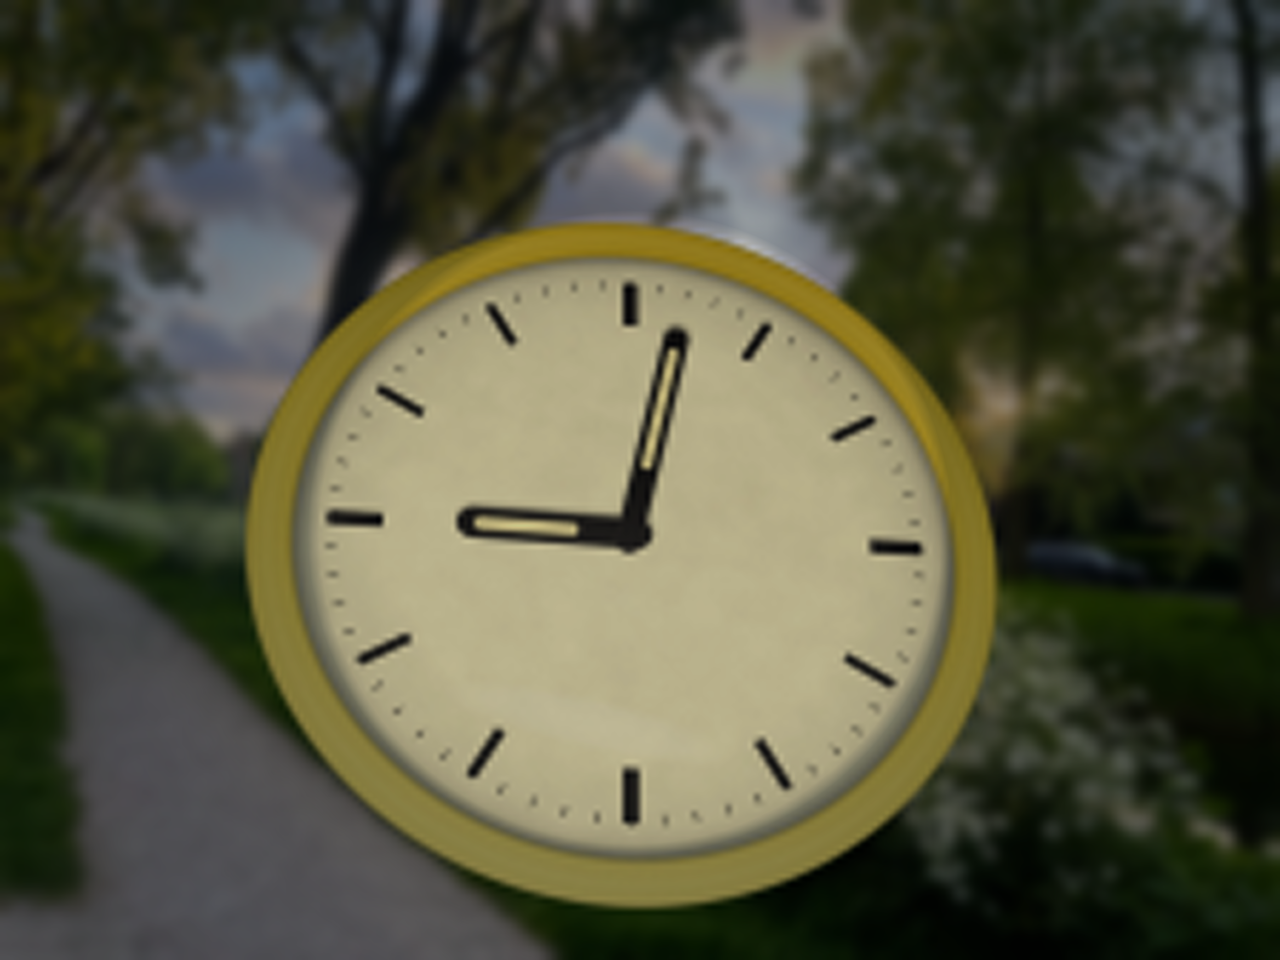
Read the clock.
9:02
